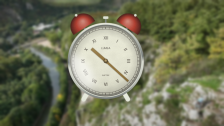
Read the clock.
10:22
